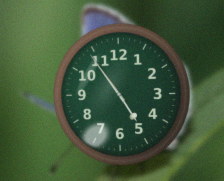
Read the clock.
4:54
